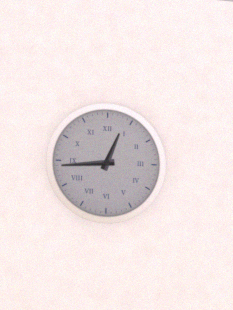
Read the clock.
12:44
